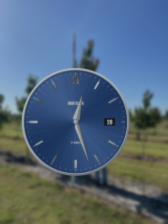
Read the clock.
12:27
